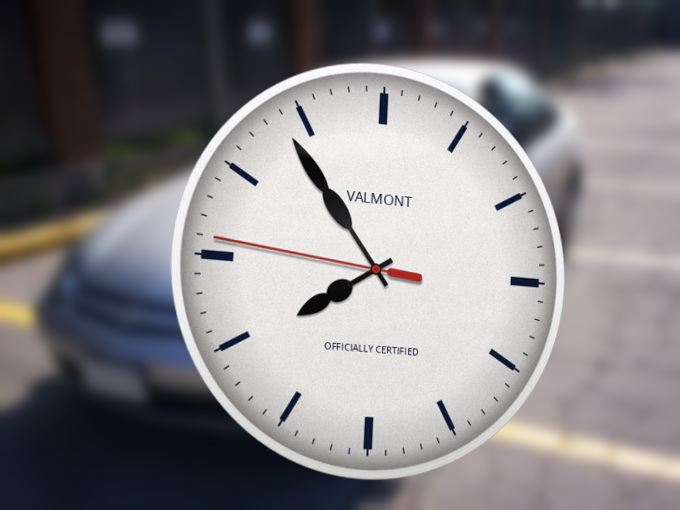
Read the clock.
7:53:46
